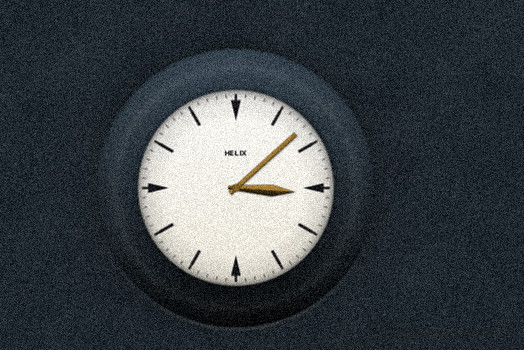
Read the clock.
3:08
